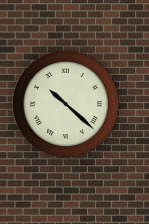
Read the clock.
10:22
